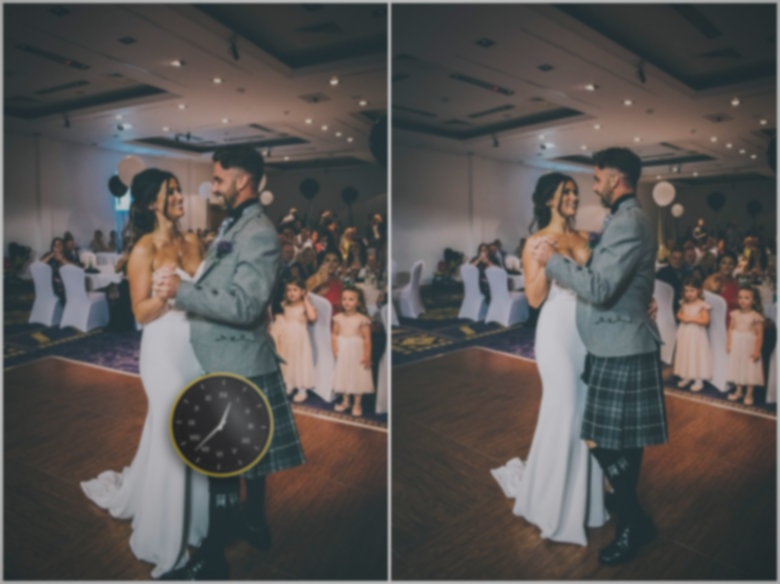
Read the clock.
12:37
